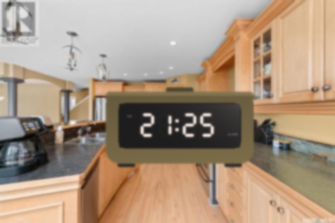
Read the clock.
21:25
